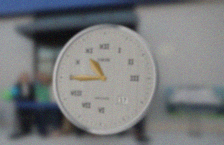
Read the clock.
10:45
